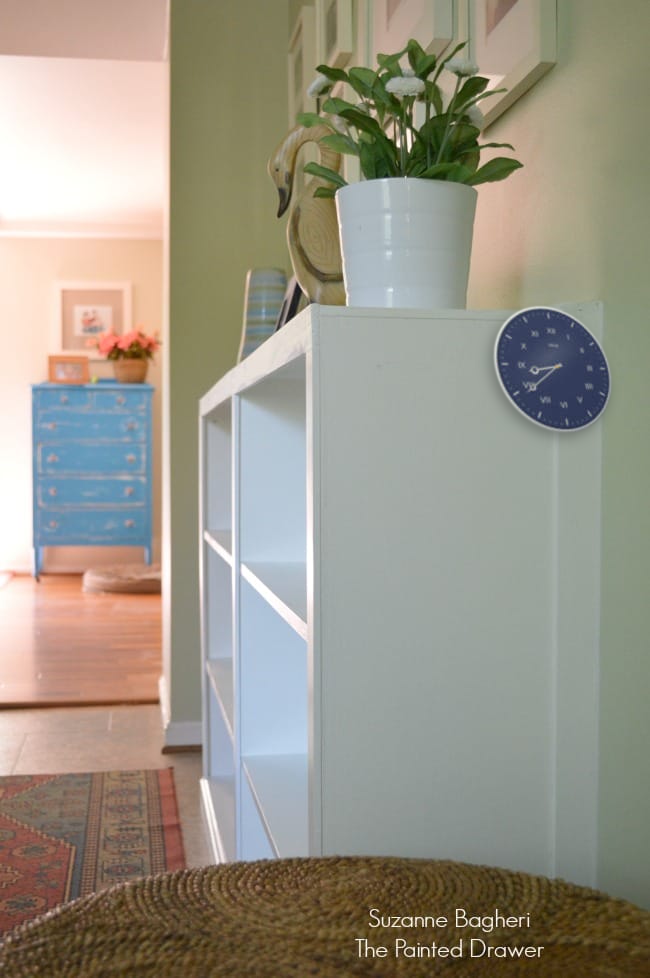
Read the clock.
8:39
